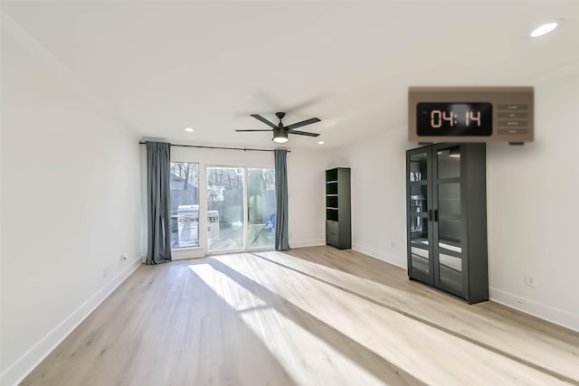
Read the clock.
4:14
